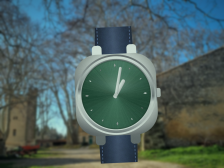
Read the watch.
1:02
